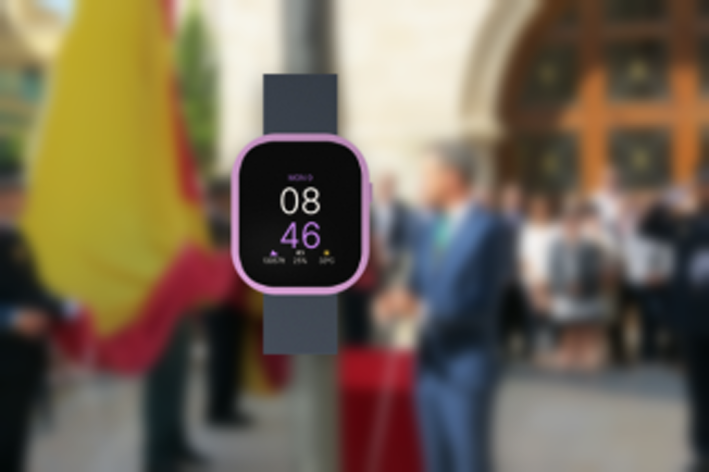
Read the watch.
8:46
